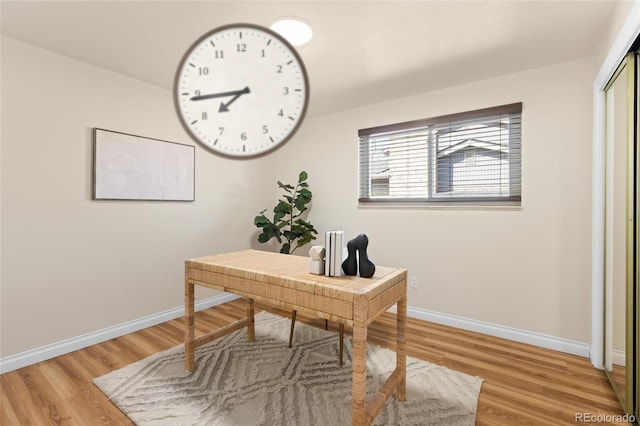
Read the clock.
7:44
